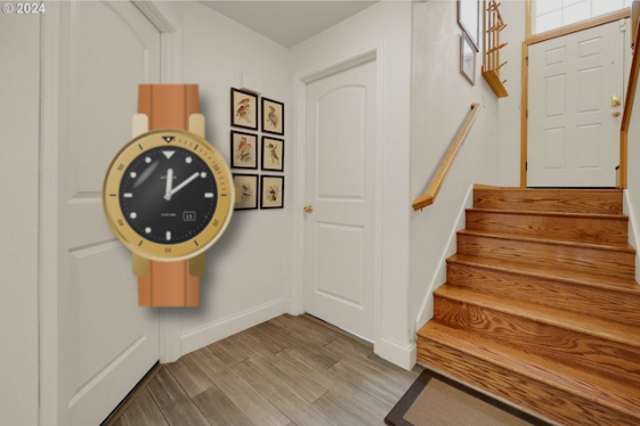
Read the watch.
12:09
